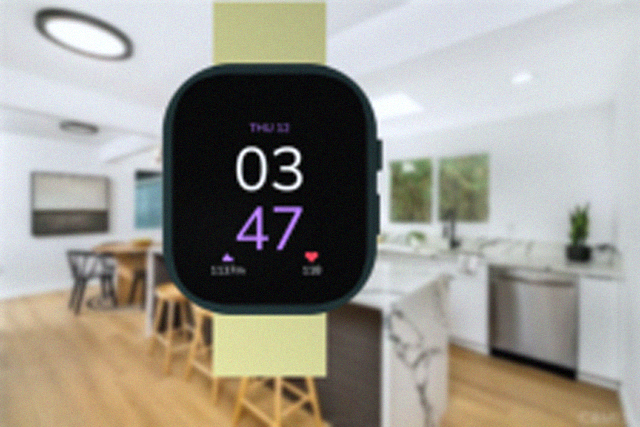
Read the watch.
3:47
